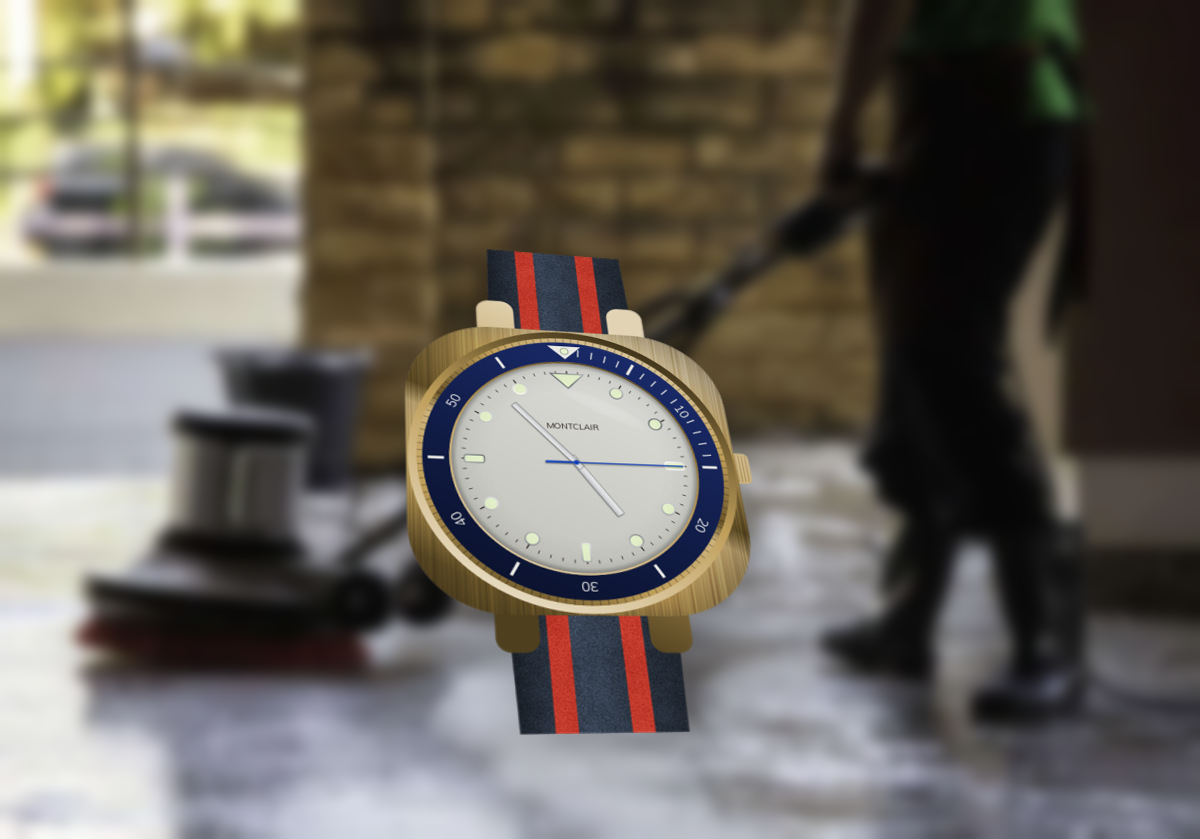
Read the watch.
4:53:15
